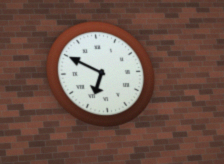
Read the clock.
6:50
